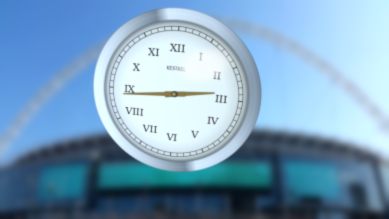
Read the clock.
2:44
